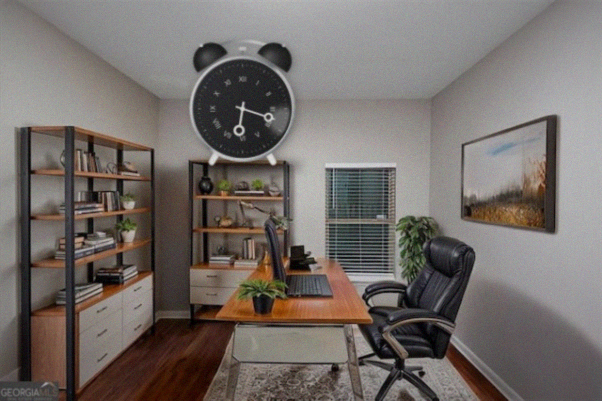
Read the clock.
6:18
